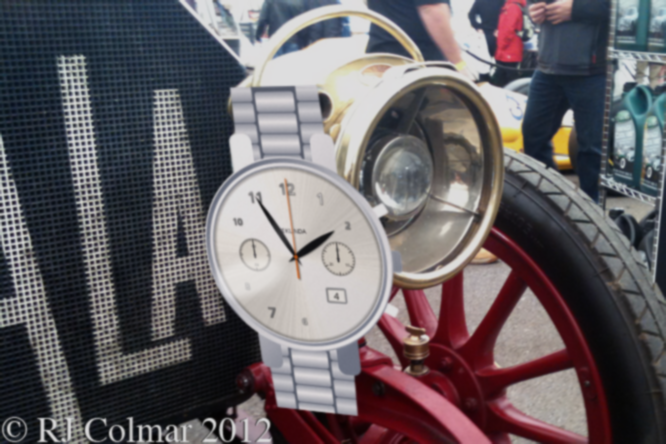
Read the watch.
1:55
